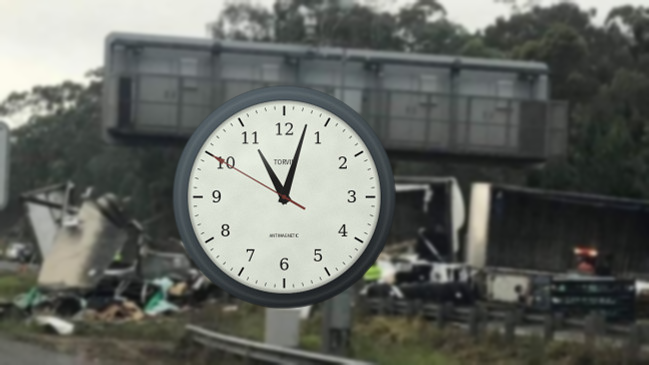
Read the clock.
11:02:50
